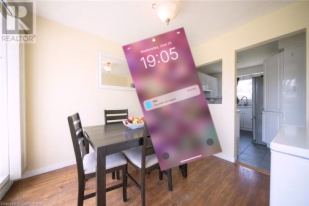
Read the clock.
19:05
